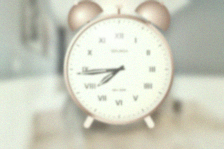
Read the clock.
7:44
